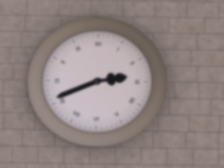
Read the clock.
2:41
